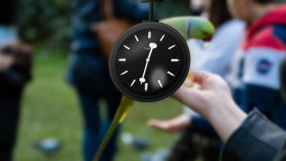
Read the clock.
12:32
